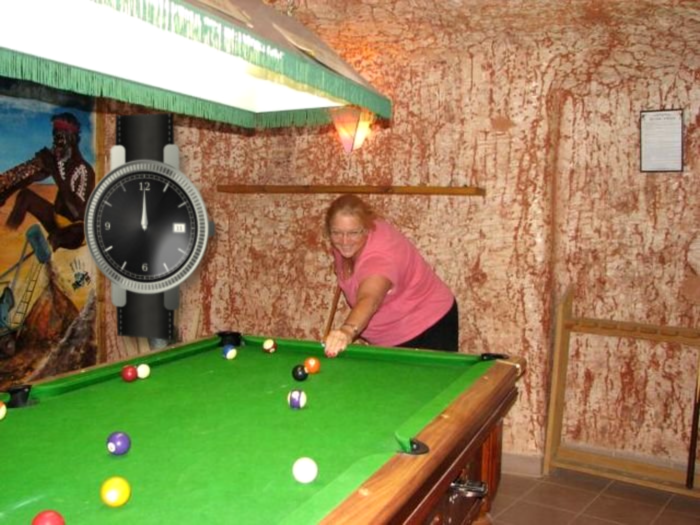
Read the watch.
12:00
